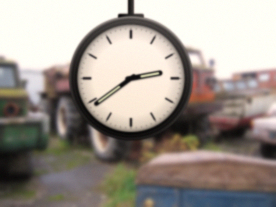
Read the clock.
2:39
